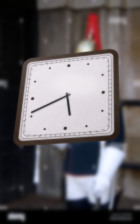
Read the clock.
5:41
